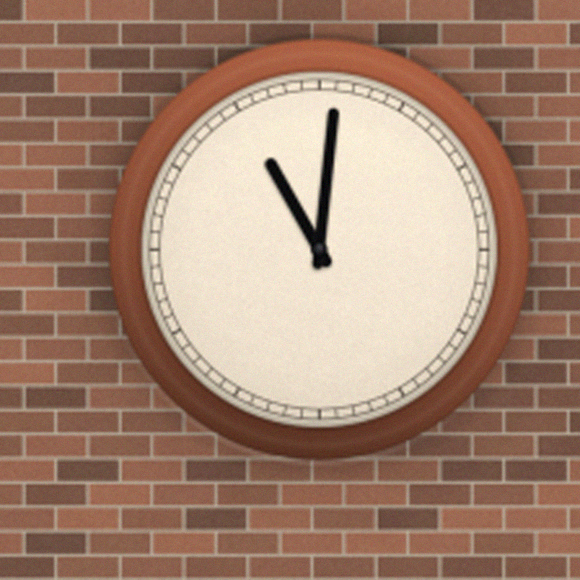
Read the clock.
11:01
